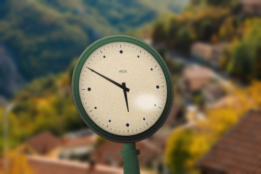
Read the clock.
5:50
